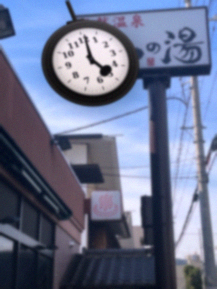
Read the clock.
5:01
